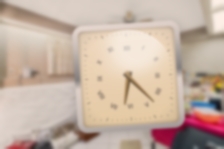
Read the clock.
6:23
